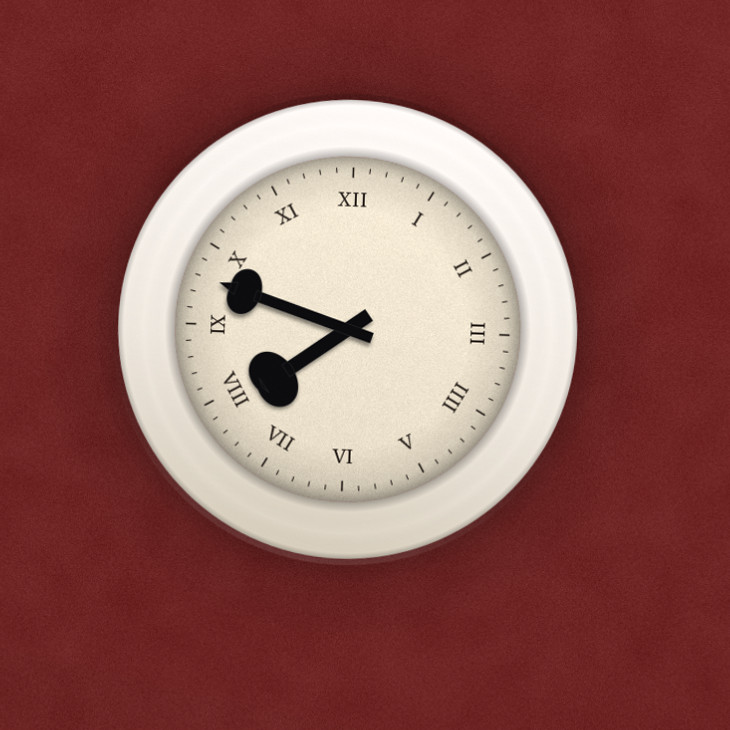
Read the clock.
7:48
